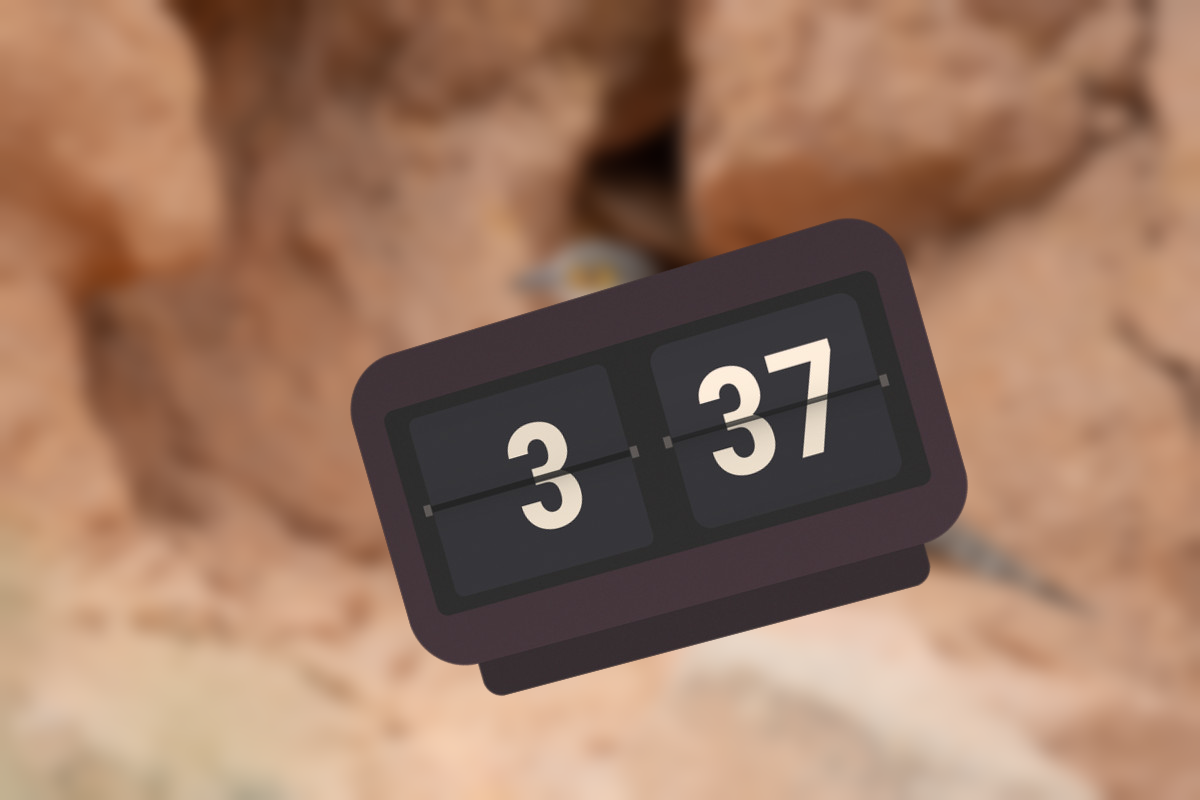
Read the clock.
3:37
